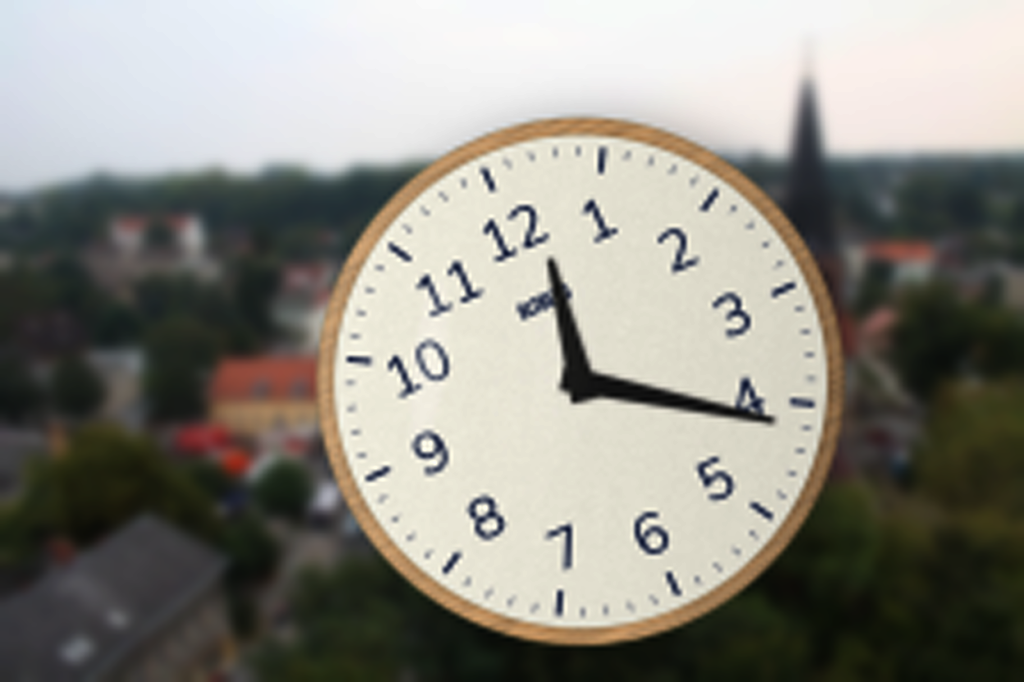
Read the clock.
12:21
